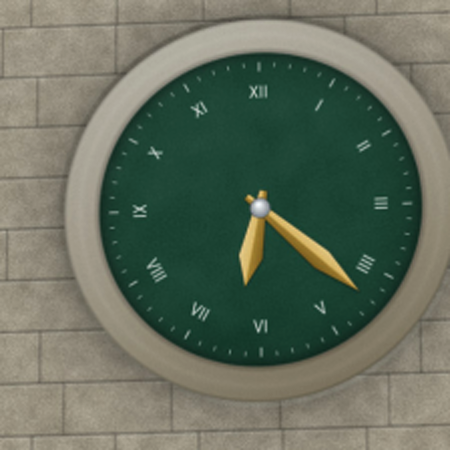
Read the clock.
6:22
